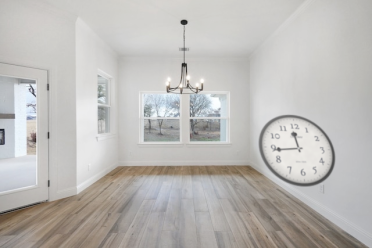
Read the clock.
11:44
